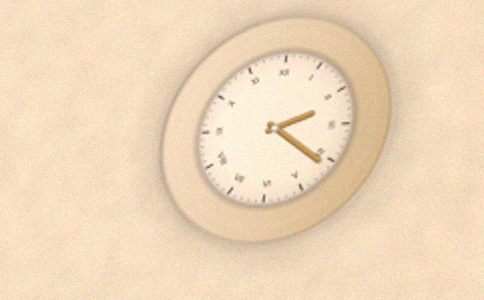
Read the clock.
2:21
